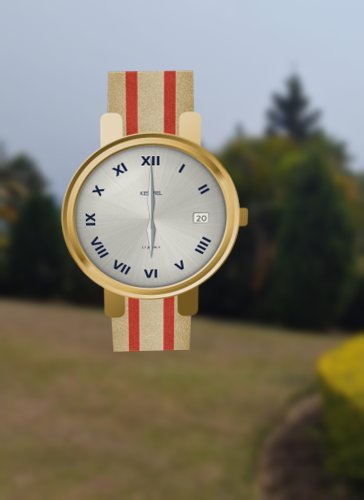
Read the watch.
6:00
